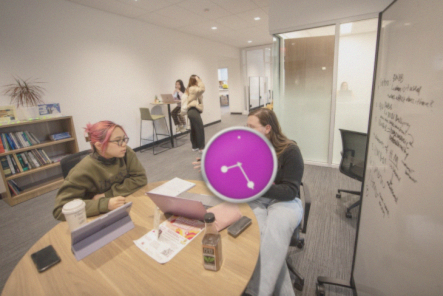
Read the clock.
8:25
